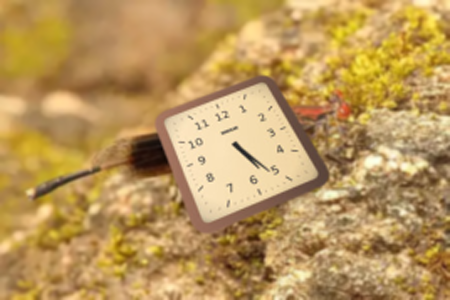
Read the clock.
5:26
